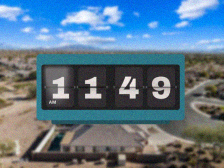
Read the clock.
11:49
